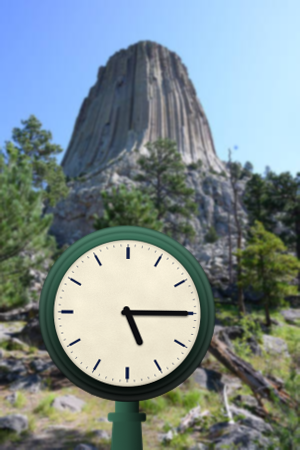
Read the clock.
5:15
